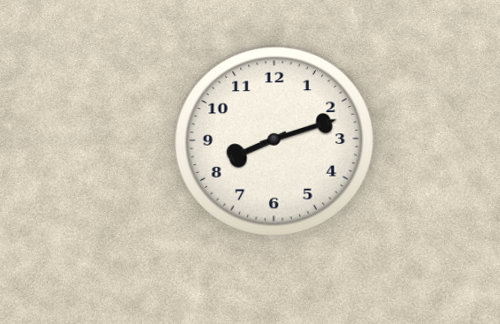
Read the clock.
8:12
